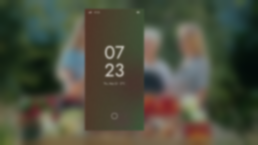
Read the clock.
7:23
